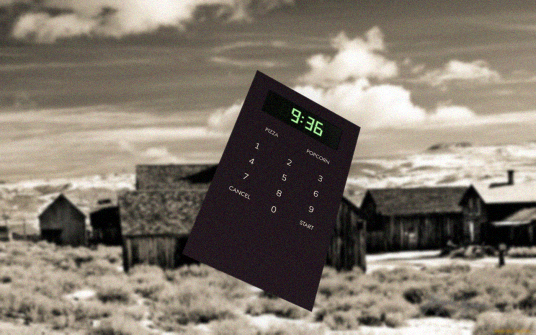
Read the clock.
9:36
